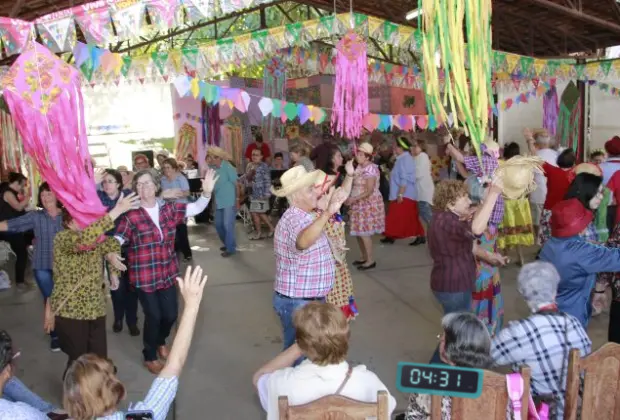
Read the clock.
4:31
